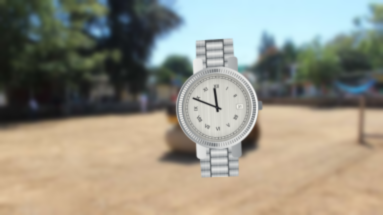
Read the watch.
11:49
